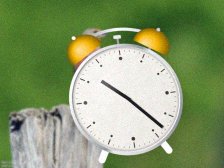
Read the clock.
10:23
